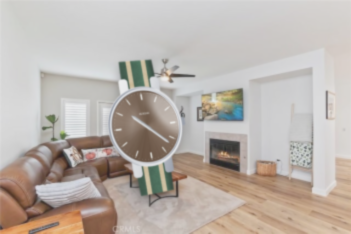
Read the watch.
10:22
